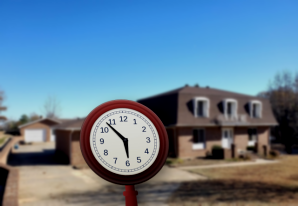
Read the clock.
5:53
